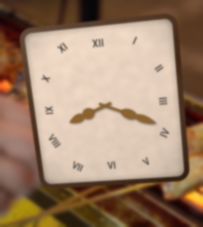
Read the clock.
8:19
